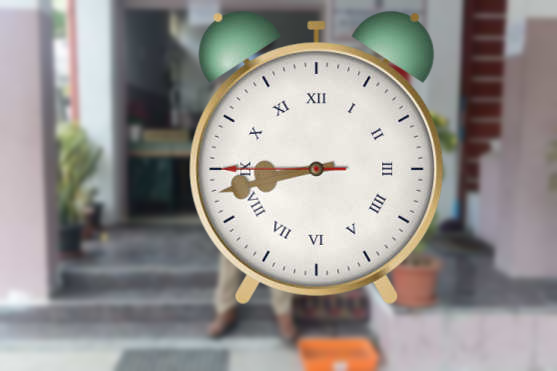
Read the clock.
8:42:45
